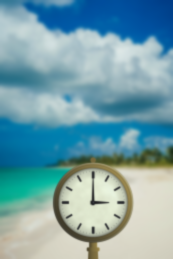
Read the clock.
3:00
